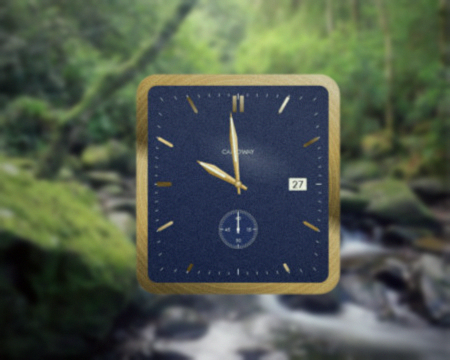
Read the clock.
9:59
